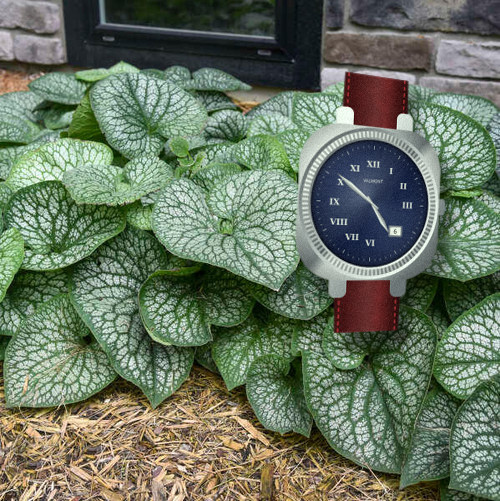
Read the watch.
4:51
